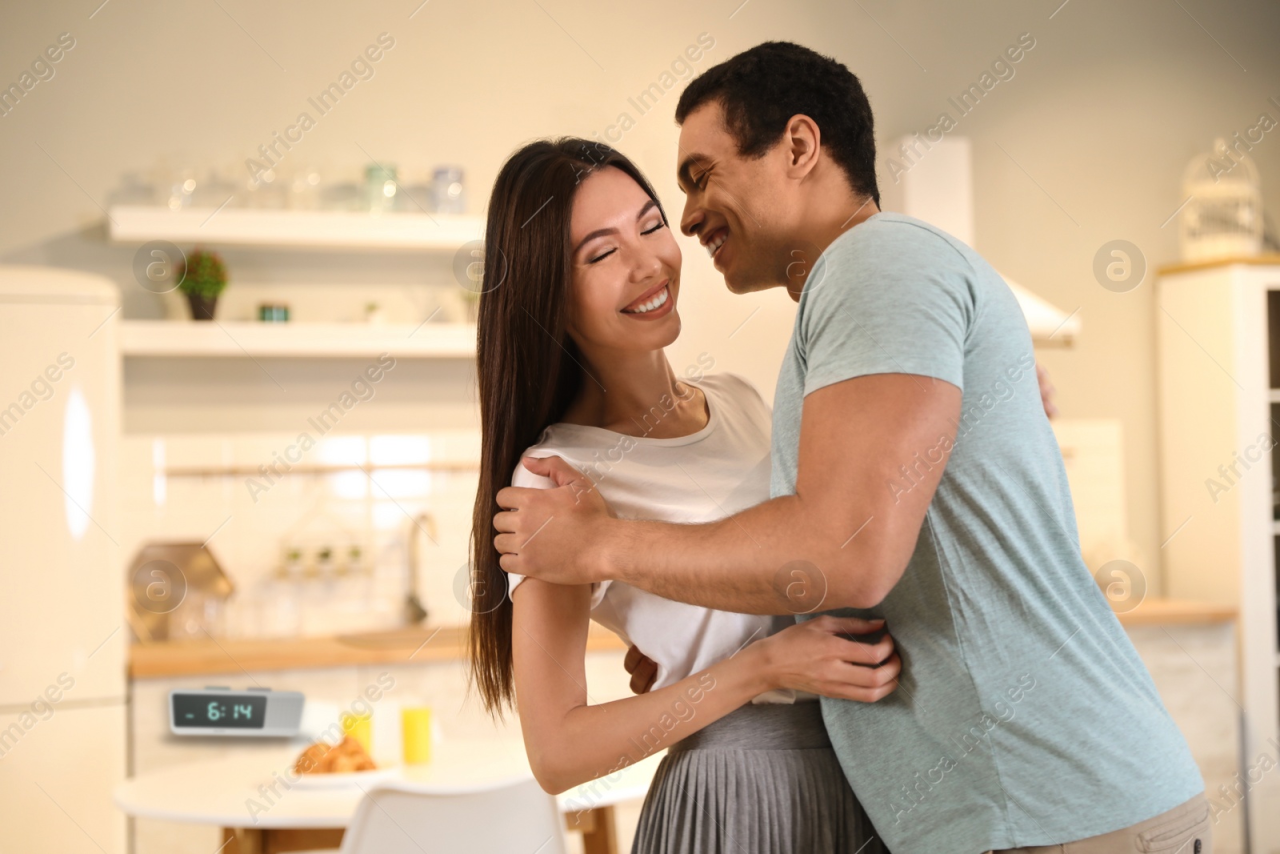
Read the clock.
6:14
